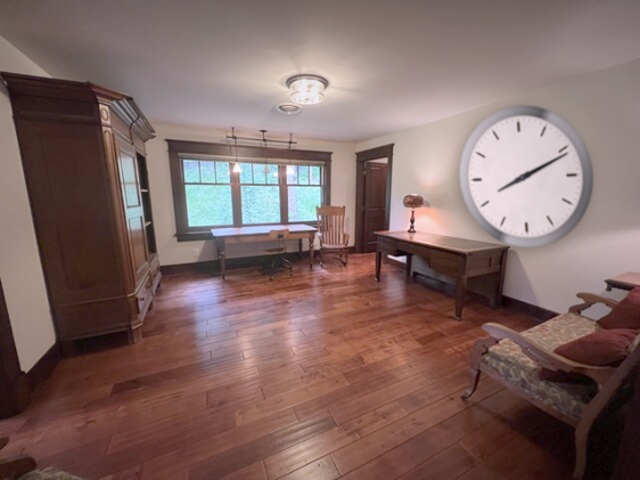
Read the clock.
8:11
